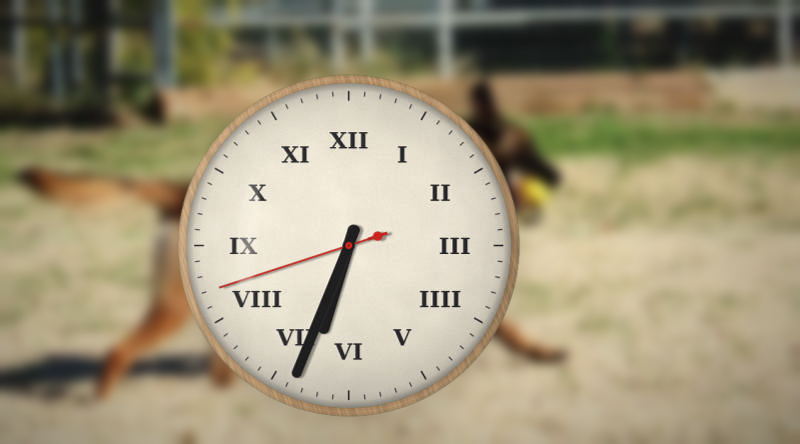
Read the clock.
6:33:42
